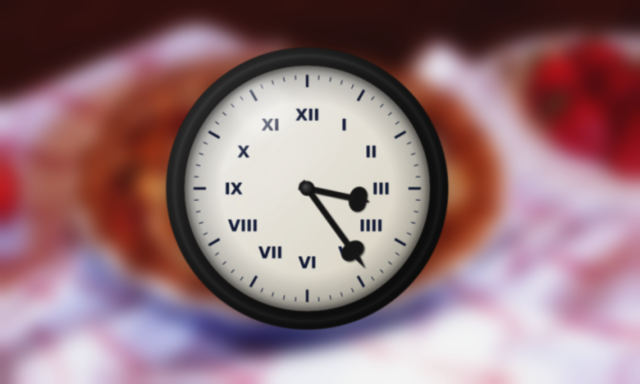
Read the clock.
3:24
